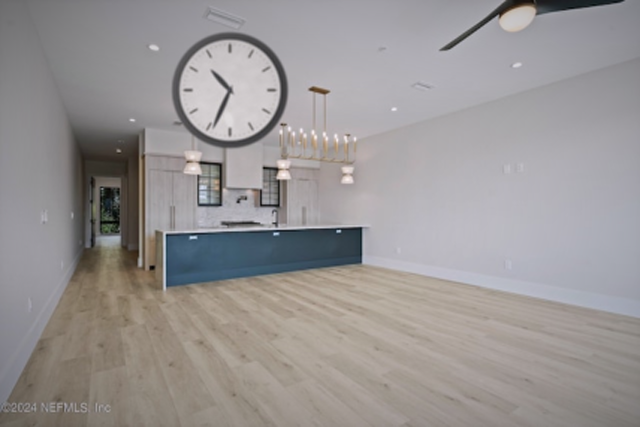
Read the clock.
10:34
